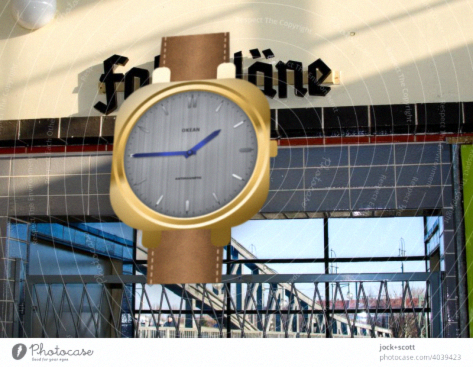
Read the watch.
1:45
